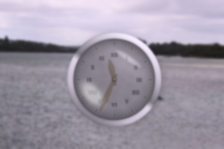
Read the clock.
11:34
